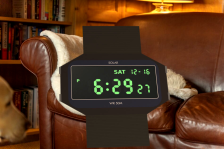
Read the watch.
6:29:27
